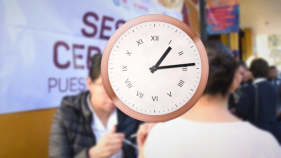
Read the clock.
1:14
